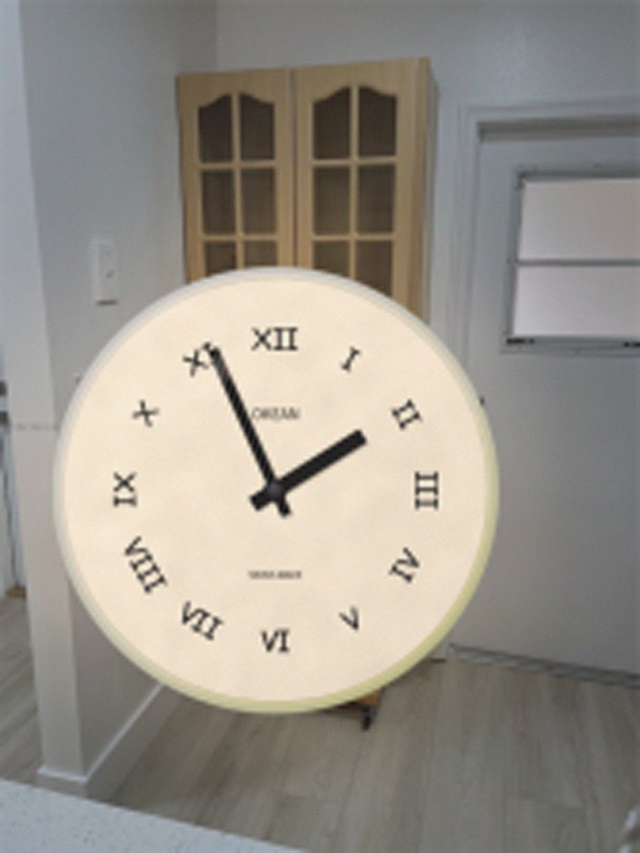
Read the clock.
1:56
